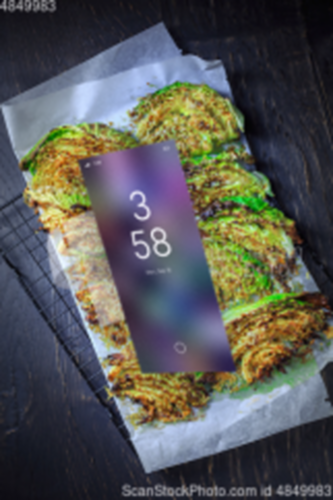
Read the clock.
3:58
